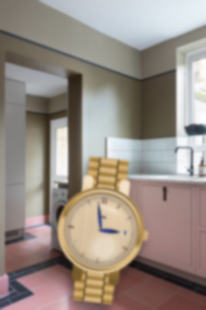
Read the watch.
2:58
